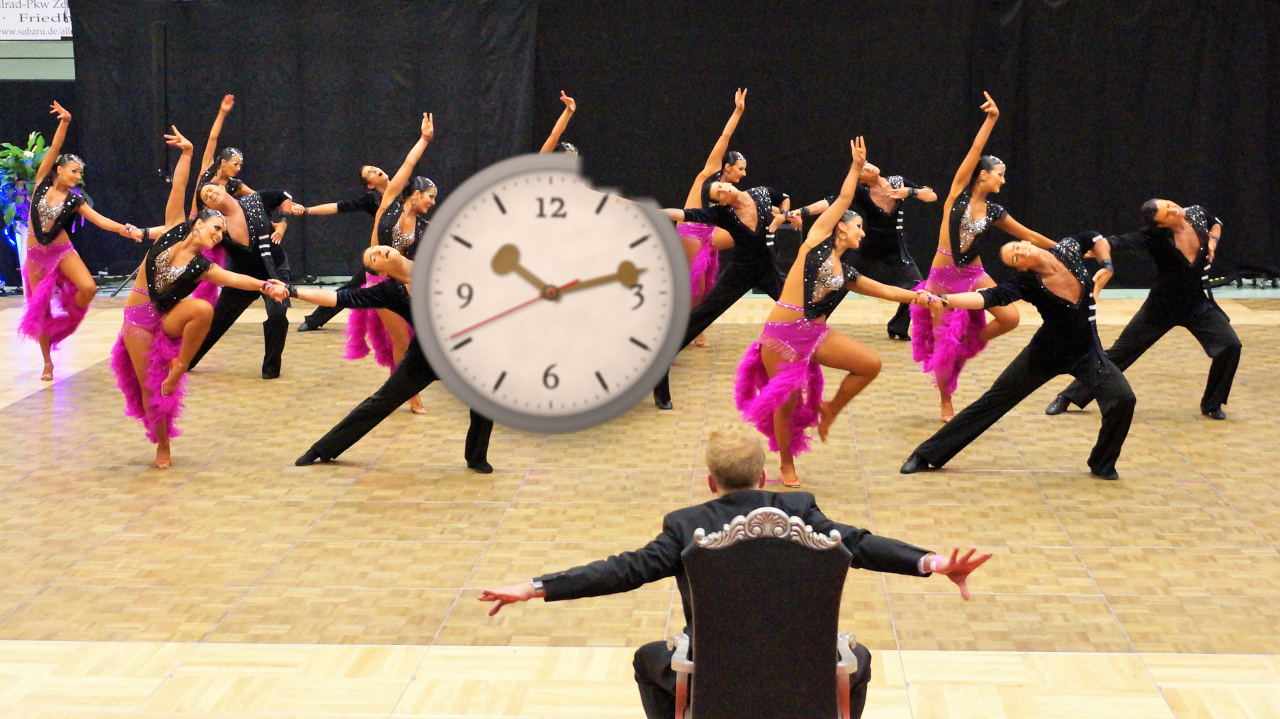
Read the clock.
10:12:41
